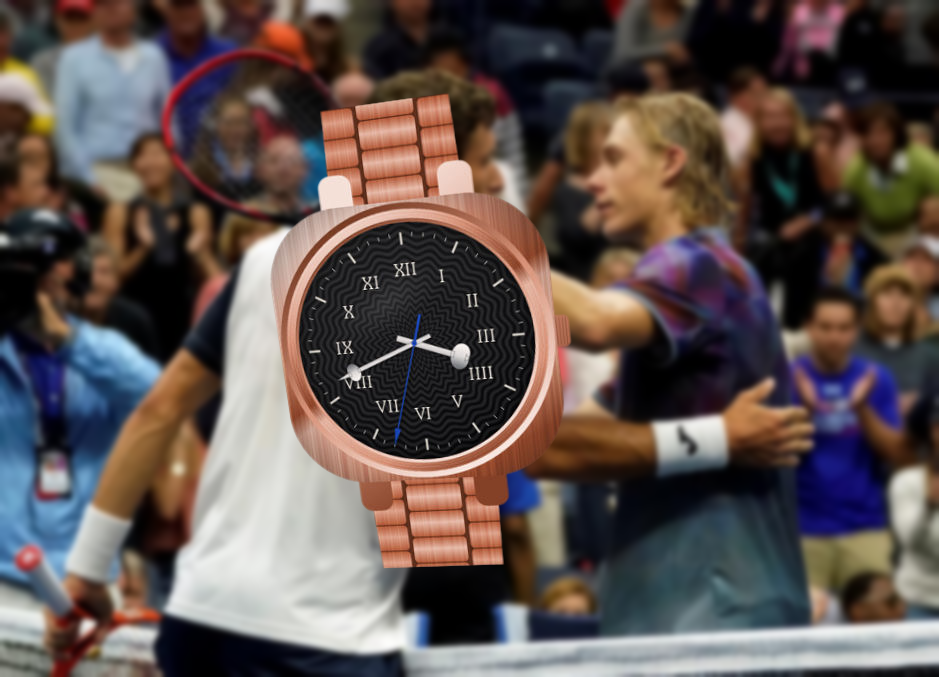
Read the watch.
3:41:33
